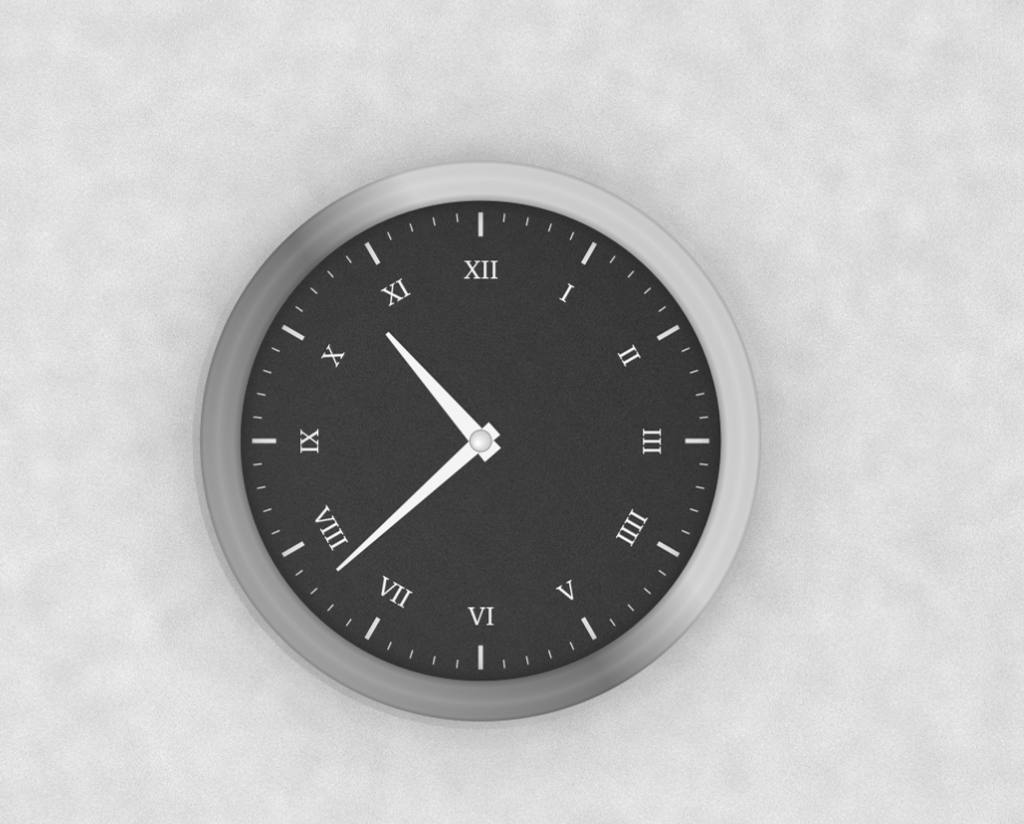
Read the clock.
10:38
